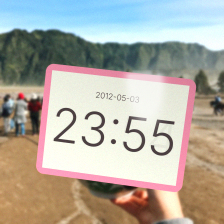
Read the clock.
23:55
